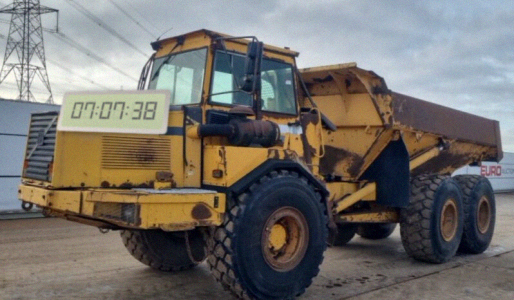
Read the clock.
7:07:38
